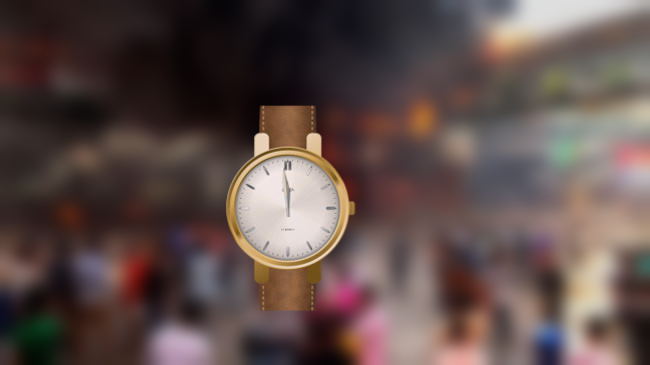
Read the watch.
11:59
